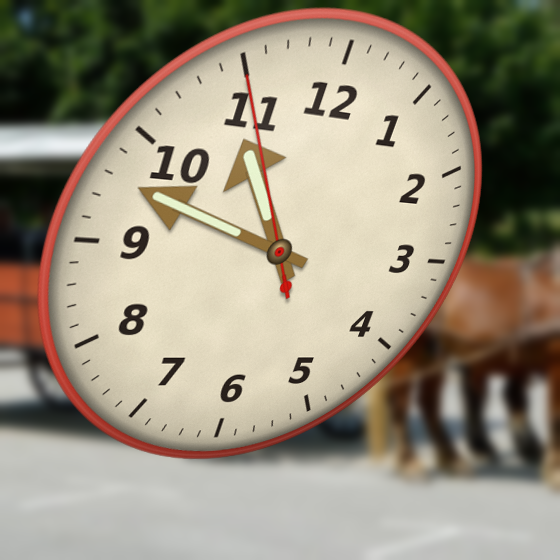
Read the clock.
10:47:55
